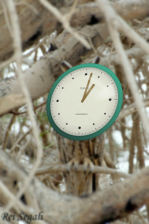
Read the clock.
1:02
